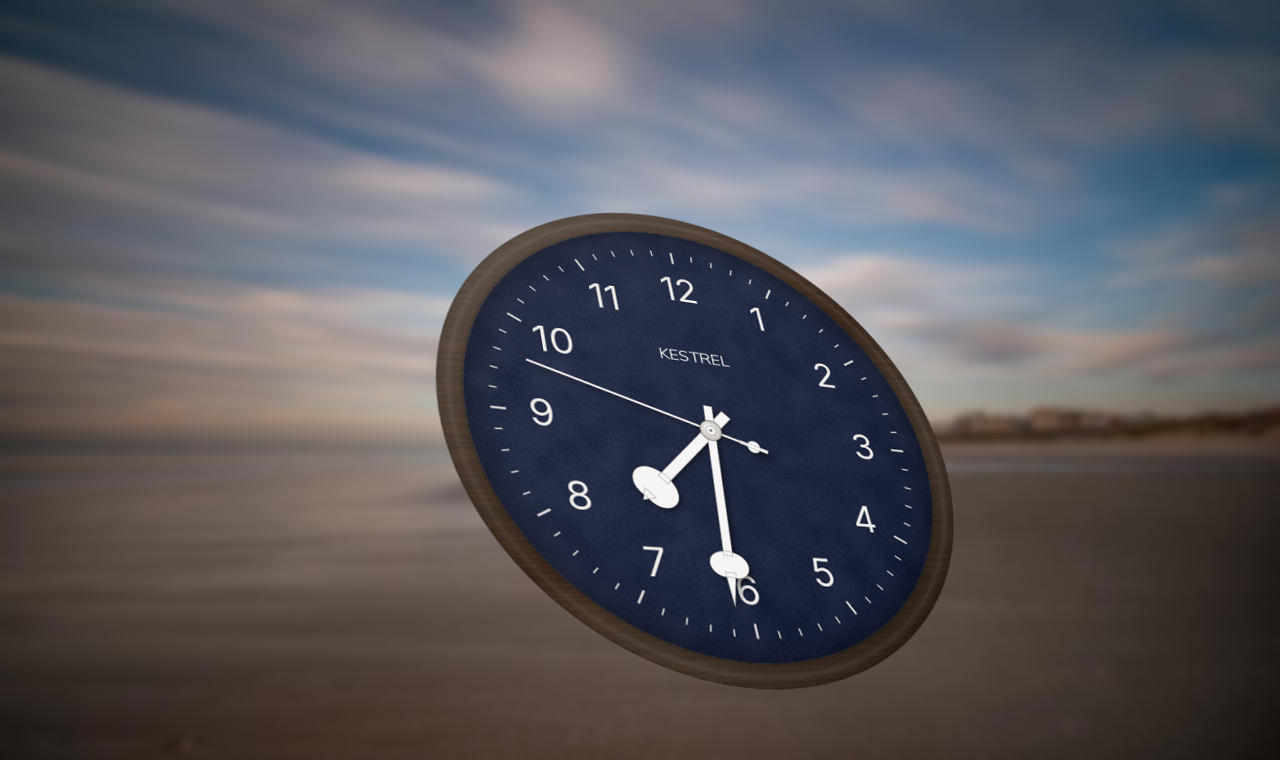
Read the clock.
7:30:48
